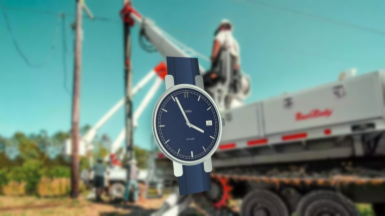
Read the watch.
3:56
